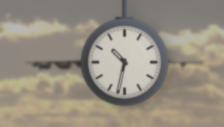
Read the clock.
10:32
